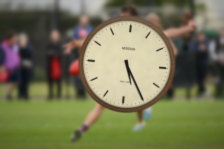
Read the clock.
5:25
